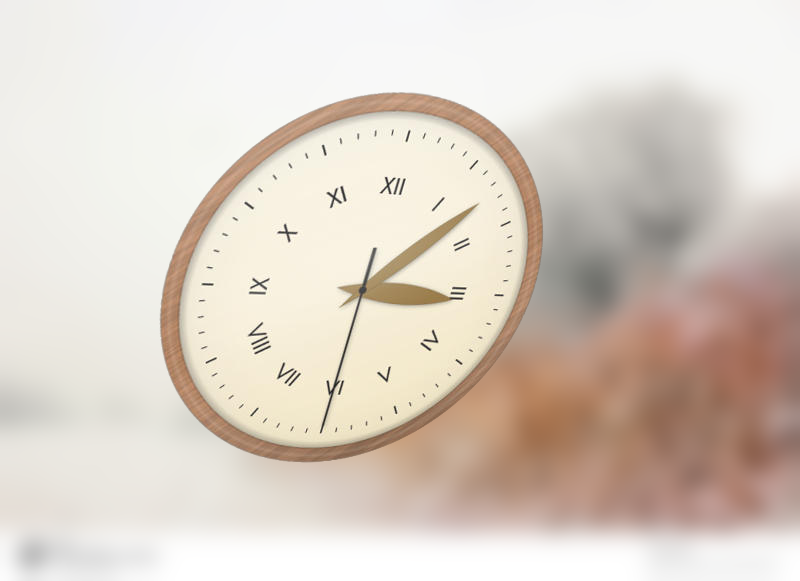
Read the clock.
3:07:30
